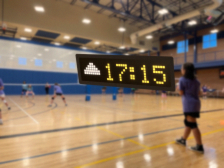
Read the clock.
17:15
